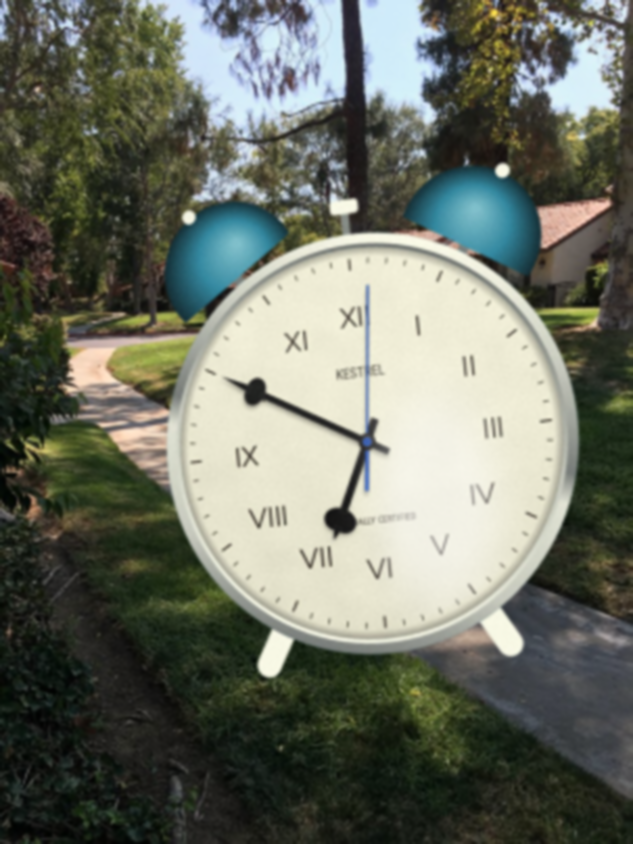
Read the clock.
6:50:01
